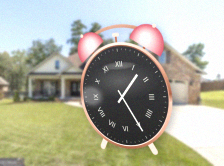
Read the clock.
1:25
